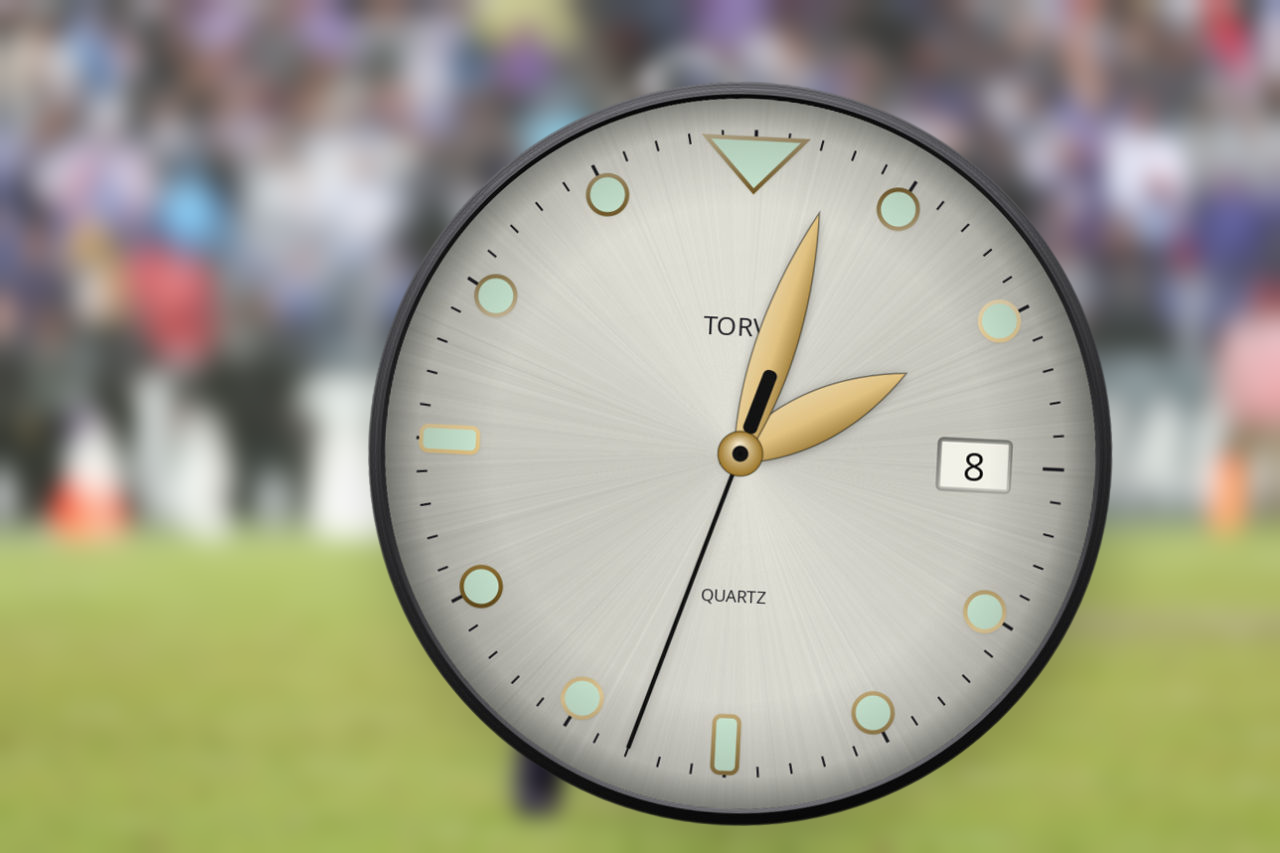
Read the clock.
2:02:33
